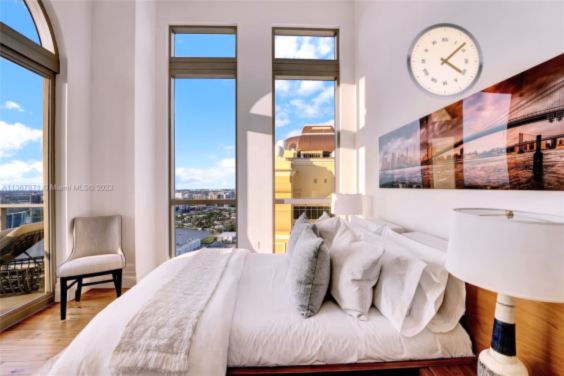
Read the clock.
4:08
